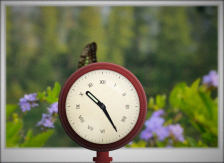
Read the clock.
10:25
